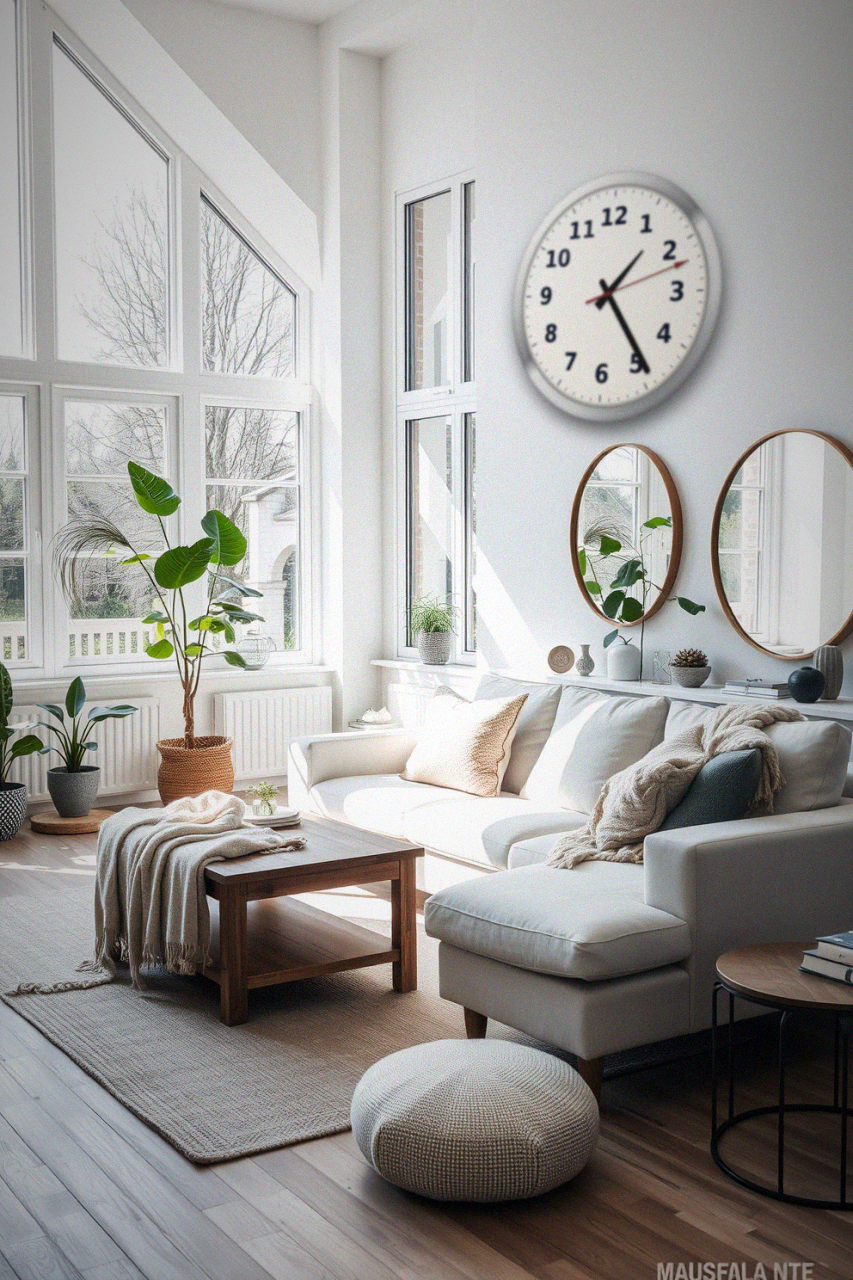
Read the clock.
1:24:12
